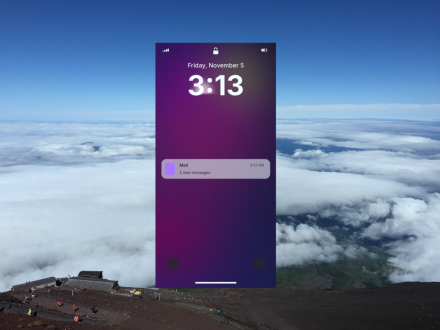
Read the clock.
3:13
